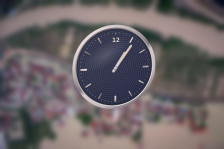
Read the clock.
1:06
